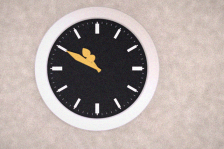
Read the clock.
10:50
